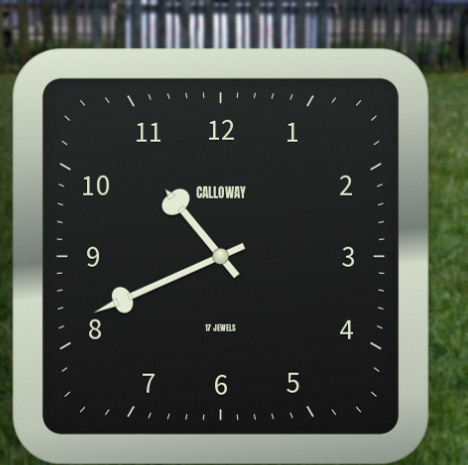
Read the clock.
10:41
